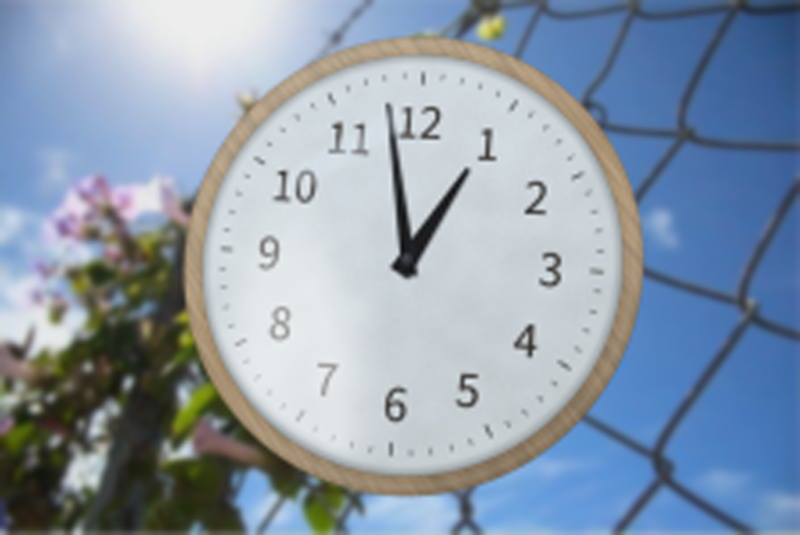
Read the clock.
12:58
